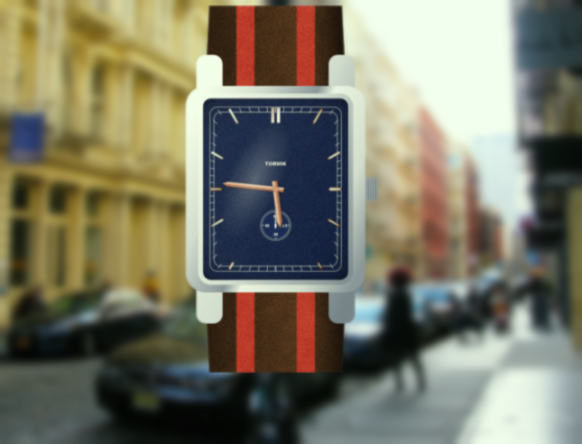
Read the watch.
5:46
